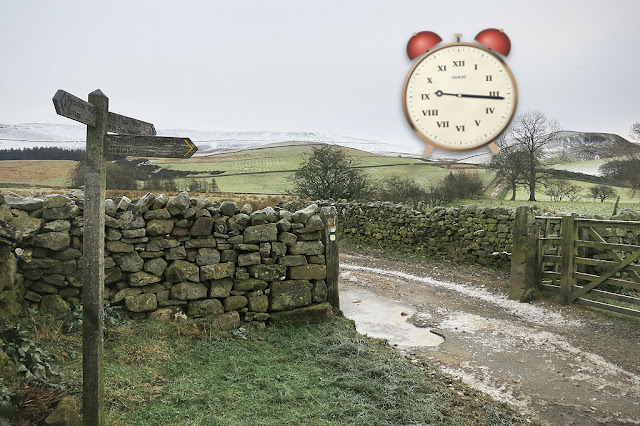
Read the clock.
9:16
